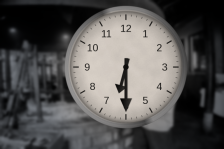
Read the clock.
6:30
